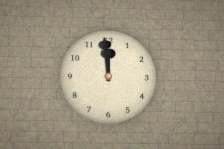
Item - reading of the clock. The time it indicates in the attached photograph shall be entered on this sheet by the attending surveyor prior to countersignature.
11:59
